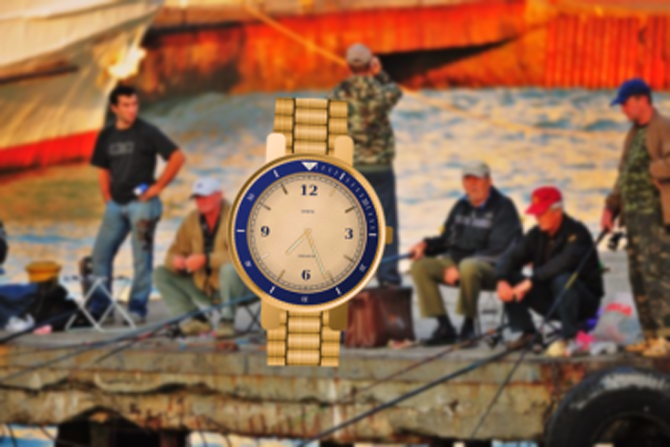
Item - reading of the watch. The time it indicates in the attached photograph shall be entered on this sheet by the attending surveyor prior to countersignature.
7:26
